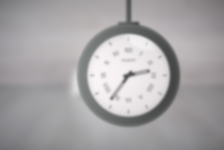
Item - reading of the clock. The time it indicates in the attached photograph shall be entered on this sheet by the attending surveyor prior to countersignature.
2:36
